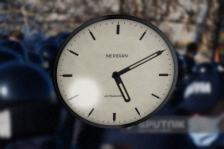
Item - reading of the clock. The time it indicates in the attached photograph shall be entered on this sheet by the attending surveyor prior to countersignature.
5:10
